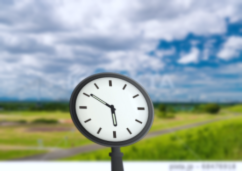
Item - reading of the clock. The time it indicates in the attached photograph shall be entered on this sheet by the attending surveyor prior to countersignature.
5:51
